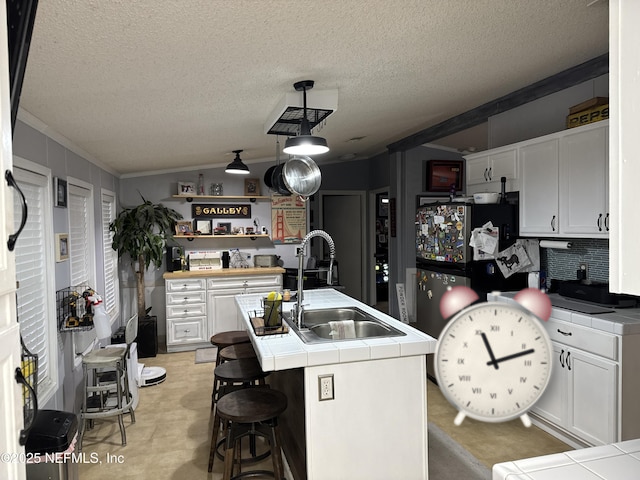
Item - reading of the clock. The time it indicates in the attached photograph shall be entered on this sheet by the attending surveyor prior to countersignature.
11:12
